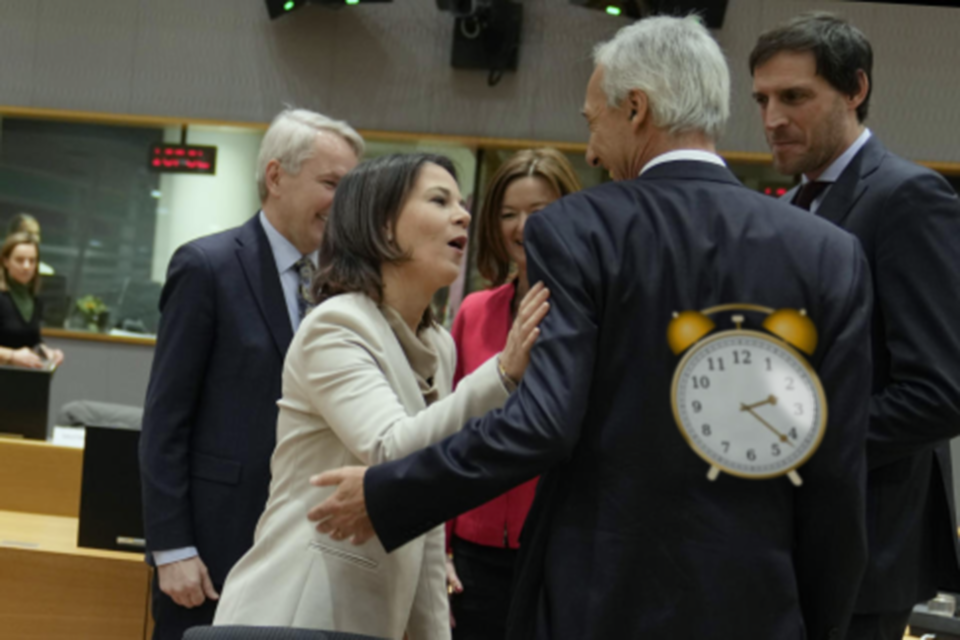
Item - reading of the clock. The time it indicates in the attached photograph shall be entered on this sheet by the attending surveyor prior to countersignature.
2:22
